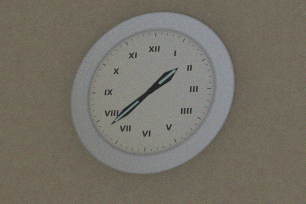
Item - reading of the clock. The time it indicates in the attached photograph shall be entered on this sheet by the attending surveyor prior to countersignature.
1:38
